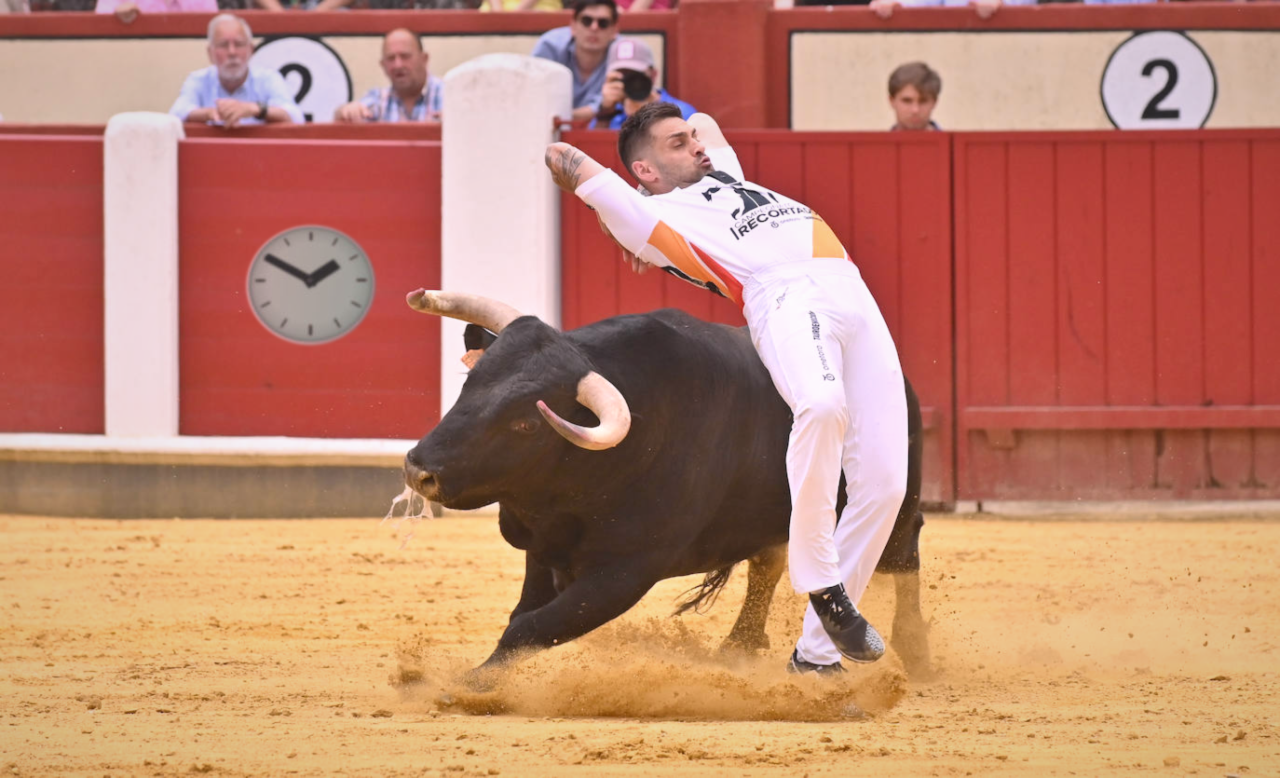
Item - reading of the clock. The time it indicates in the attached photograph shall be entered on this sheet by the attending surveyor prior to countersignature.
1:50
